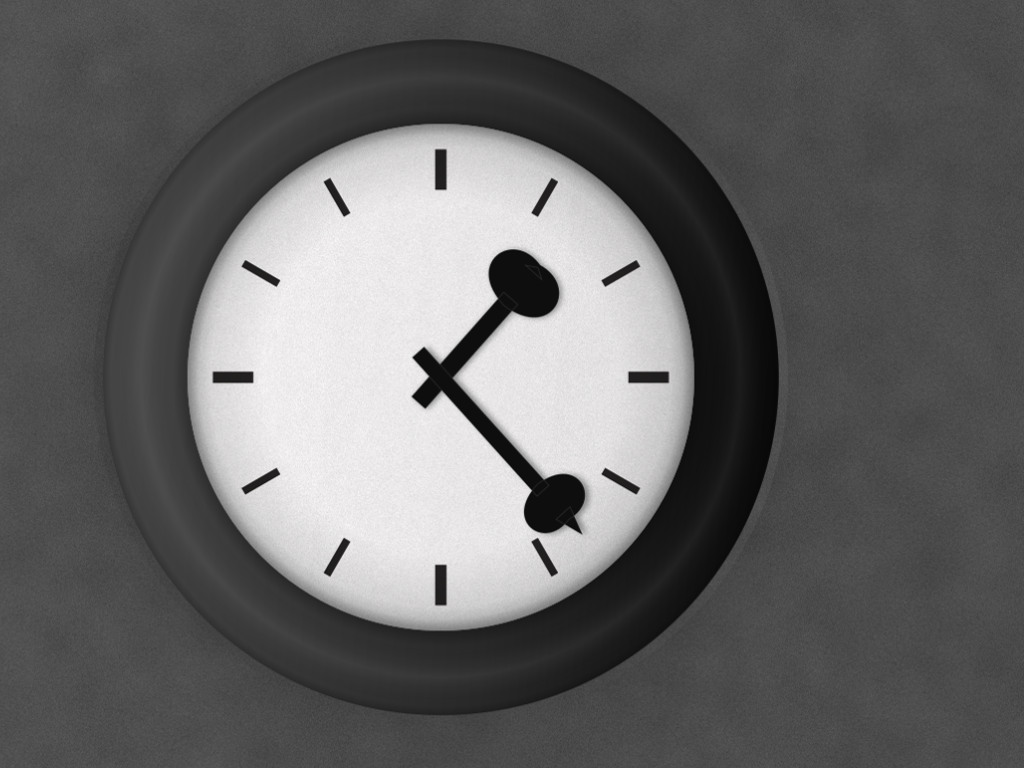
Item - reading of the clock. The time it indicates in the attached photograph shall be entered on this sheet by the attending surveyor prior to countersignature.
1:23
